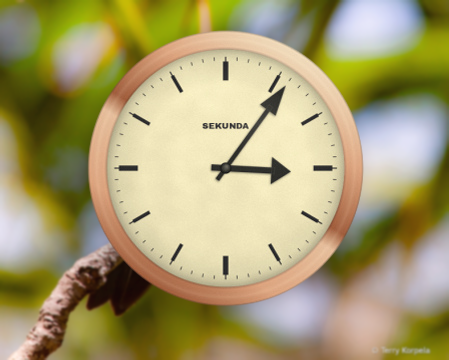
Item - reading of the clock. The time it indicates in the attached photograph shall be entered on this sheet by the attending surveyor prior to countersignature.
3:06
